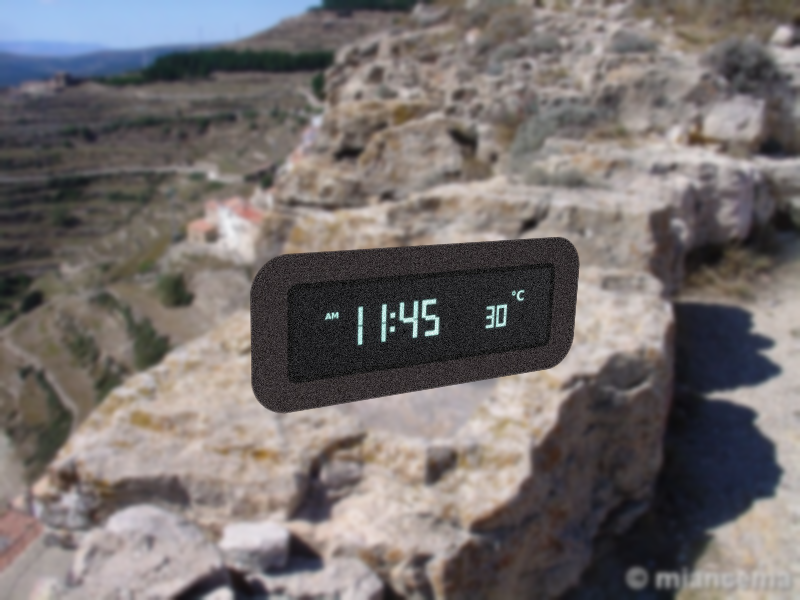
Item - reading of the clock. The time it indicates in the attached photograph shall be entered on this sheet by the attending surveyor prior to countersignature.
11:45
